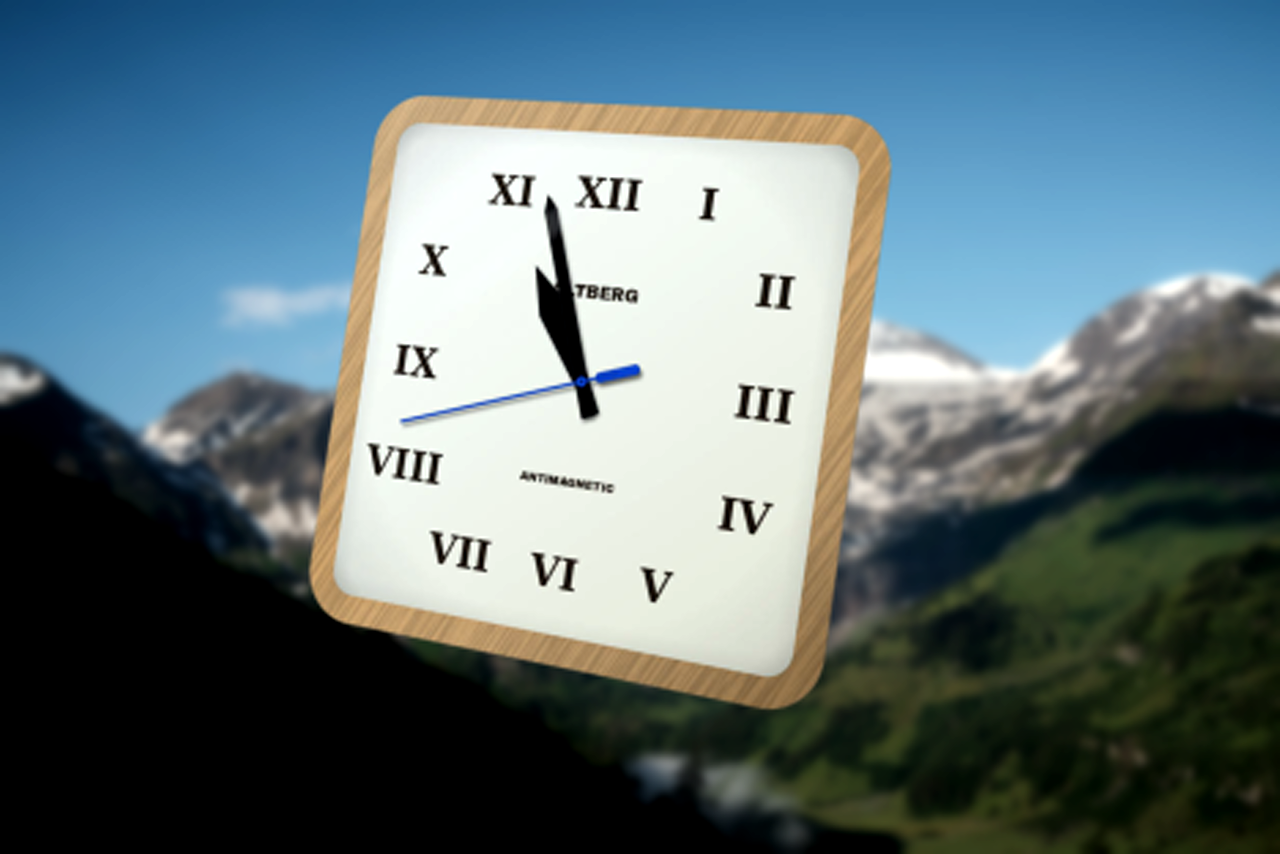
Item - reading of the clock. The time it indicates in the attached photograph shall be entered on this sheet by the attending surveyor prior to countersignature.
10:56:42
